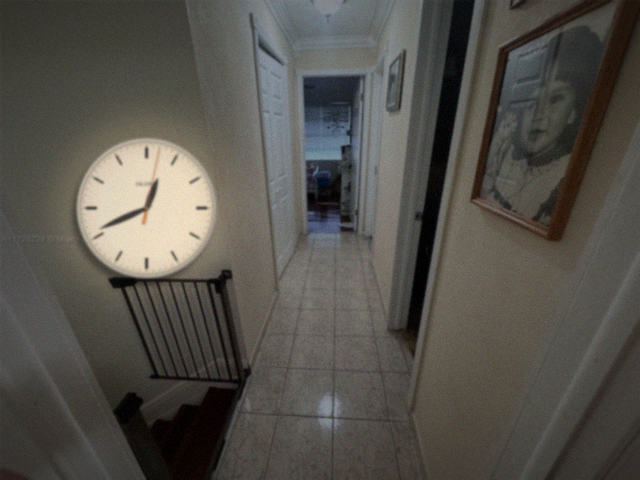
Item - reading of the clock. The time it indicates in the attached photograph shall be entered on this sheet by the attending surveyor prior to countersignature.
12:41:02
